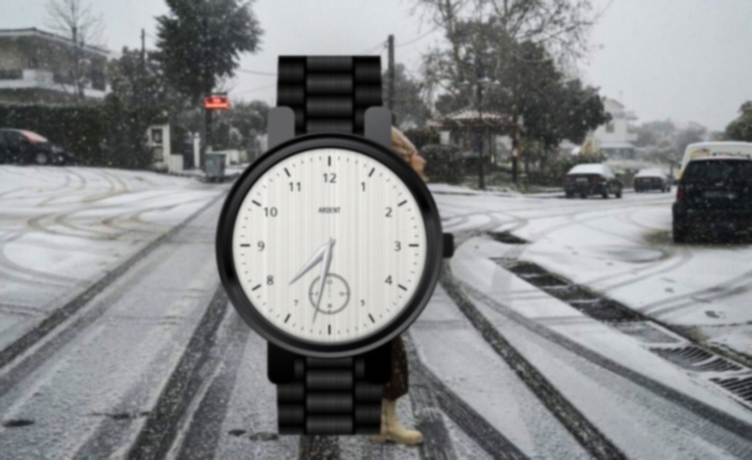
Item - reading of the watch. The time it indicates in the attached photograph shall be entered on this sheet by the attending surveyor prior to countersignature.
7:32
